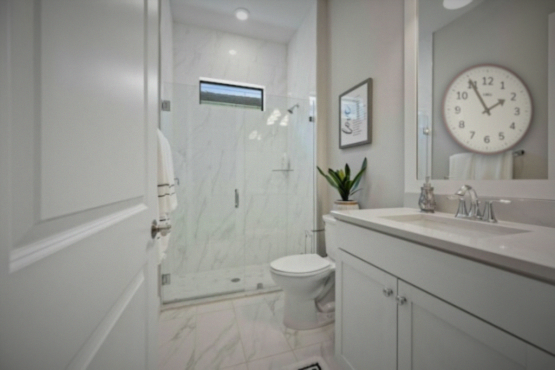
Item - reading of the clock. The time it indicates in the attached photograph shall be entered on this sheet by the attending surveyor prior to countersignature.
1:55
